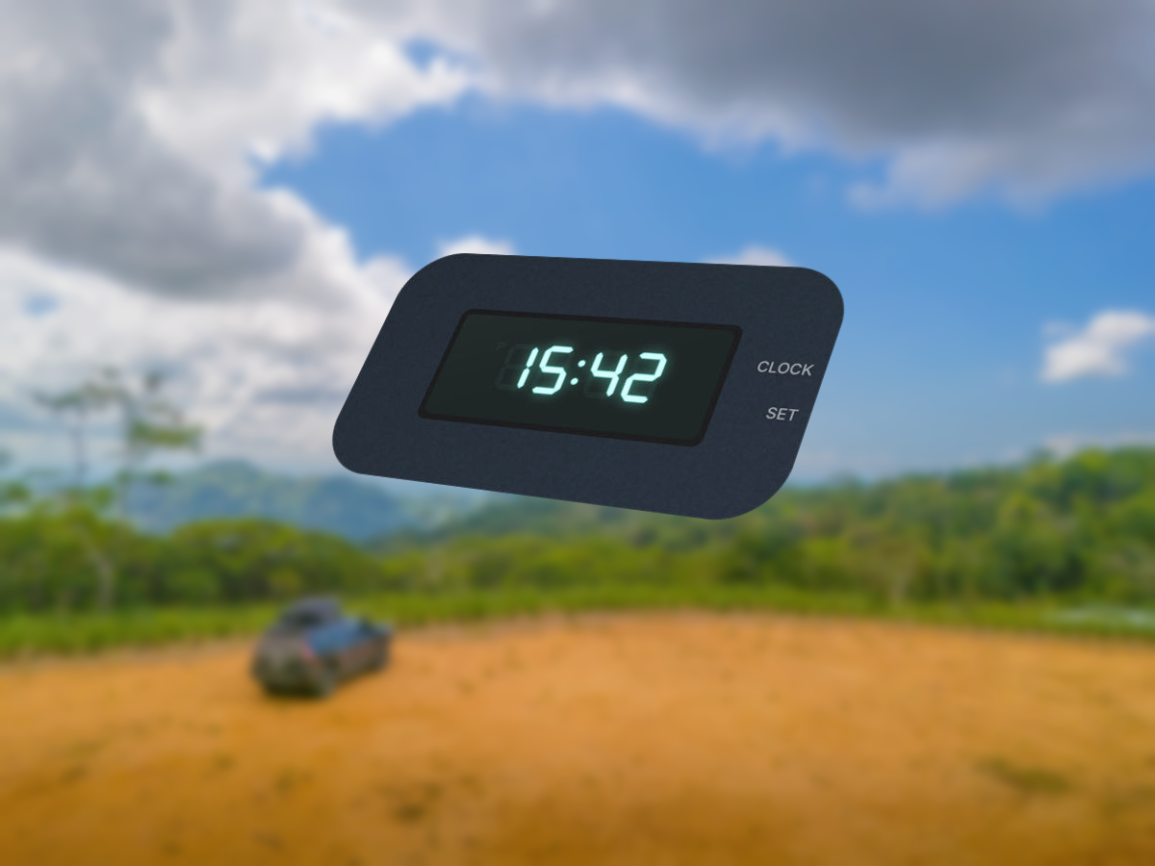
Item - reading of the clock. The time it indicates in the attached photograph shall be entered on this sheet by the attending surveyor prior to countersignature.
15:42
